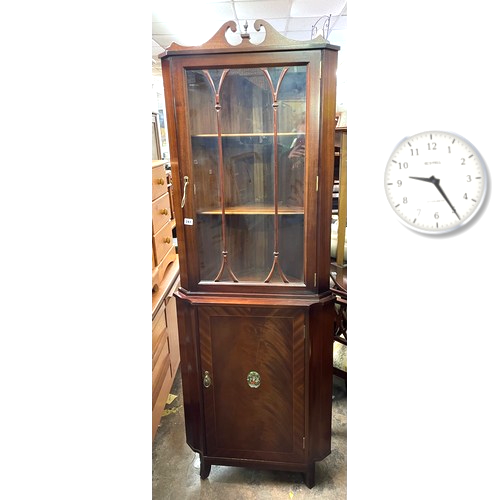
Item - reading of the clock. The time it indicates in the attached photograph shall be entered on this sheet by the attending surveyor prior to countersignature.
9:25
